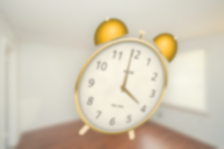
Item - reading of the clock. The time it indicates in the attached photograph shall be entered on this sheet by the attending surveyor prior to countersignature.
3:59
